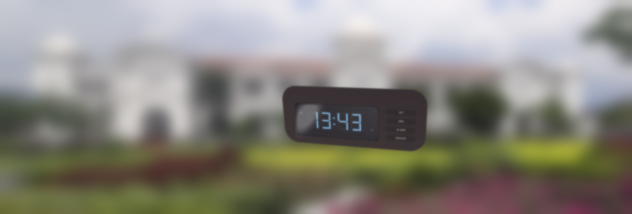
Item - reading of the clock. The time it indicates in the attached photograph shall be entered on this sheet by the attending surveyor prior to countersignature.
13:43
